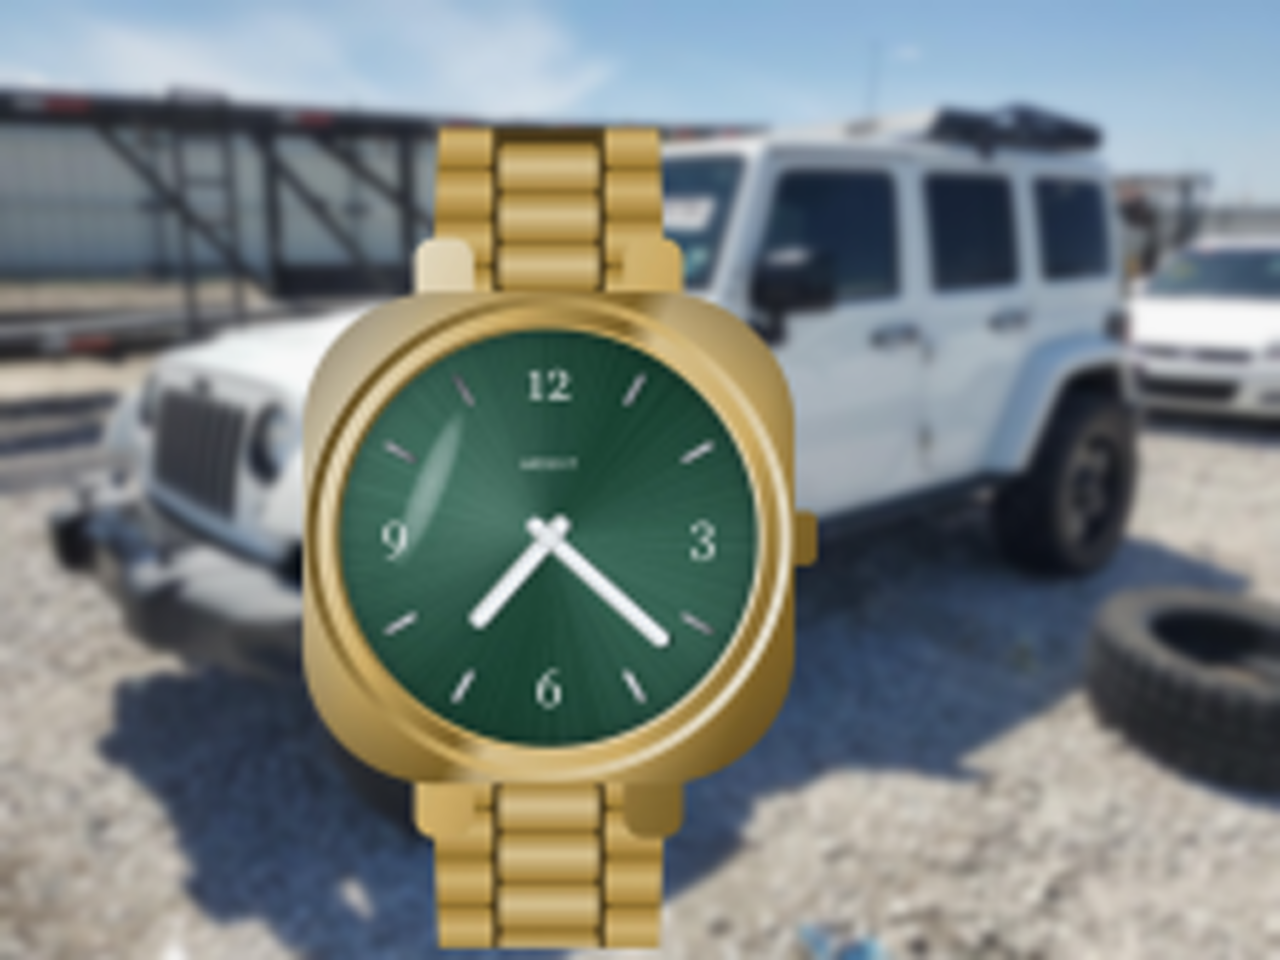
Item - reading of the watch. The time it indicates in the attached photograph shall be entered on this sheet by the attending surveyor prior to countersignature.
7:22
